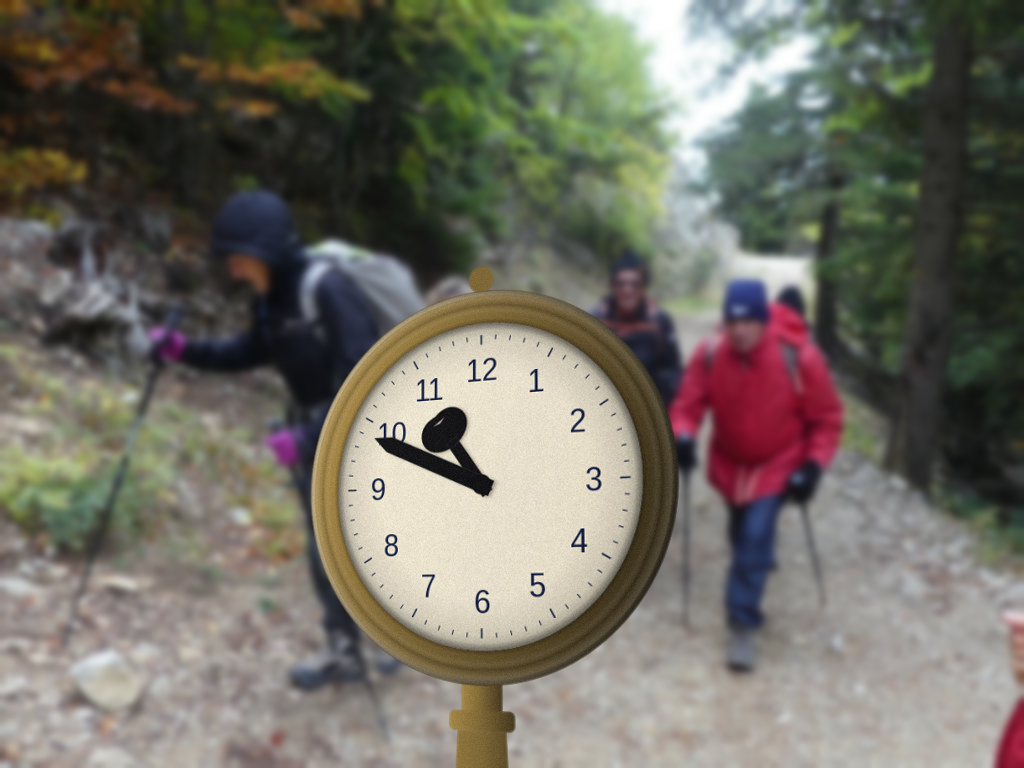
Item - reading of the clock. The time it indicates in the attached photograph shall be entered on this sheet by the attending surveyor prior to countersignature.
10:49
